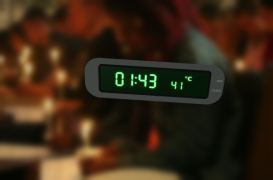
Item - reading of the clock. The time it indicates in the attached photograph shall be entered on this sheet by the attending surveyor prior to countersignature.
1:43
